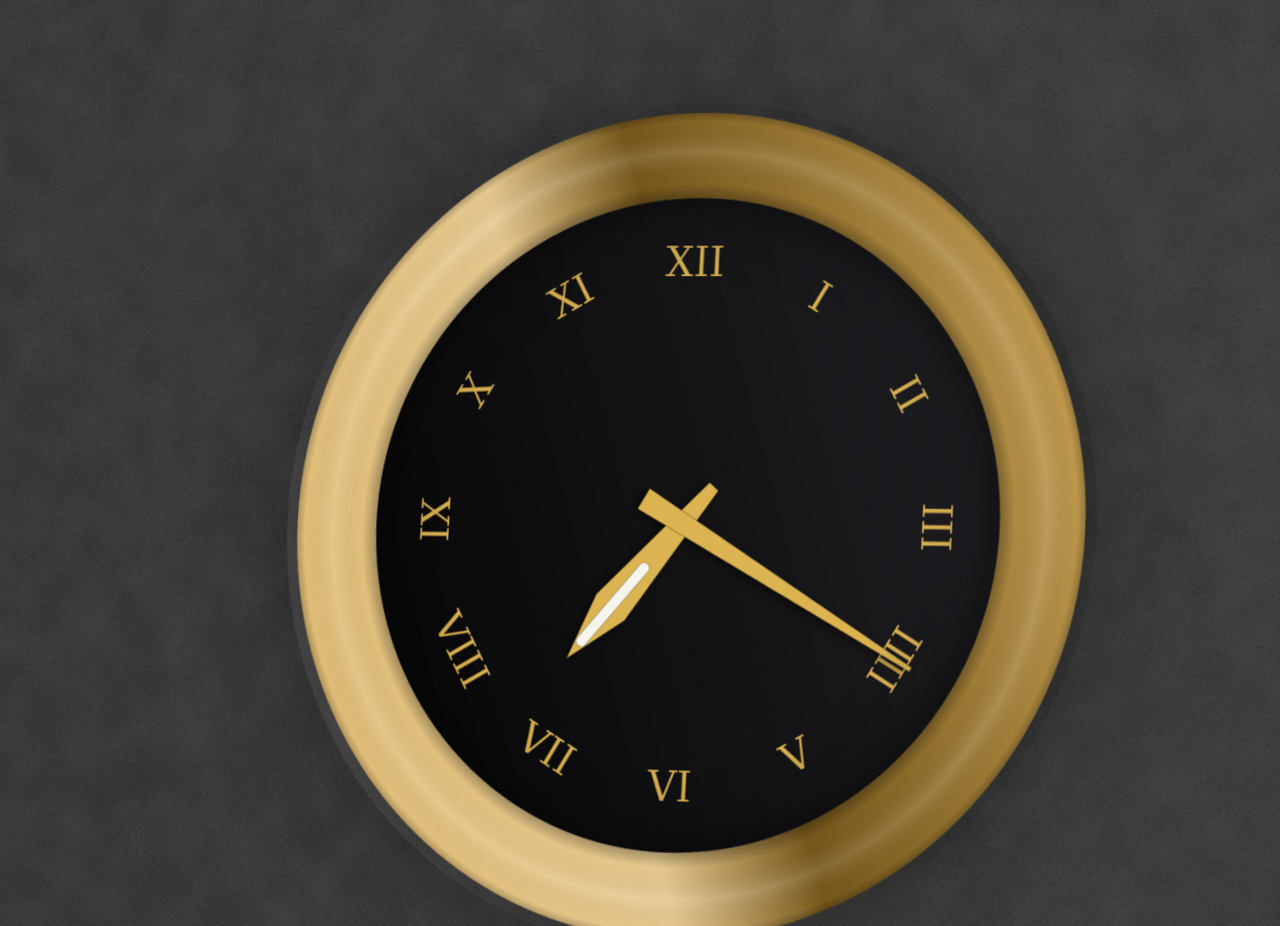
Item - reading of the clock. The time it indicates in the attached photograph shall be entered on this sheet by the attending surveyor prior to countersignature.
7:20
